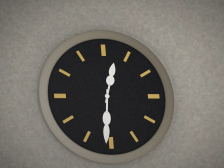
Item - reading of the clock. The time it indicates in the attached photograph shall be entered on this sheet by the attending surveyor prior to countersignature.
12:31
